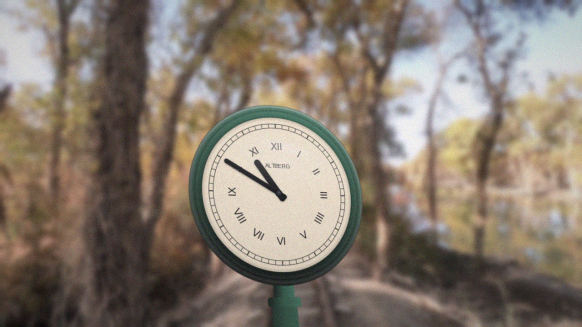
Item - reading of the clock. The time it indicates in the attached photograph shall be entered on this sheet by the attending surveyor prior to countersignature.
10:50
